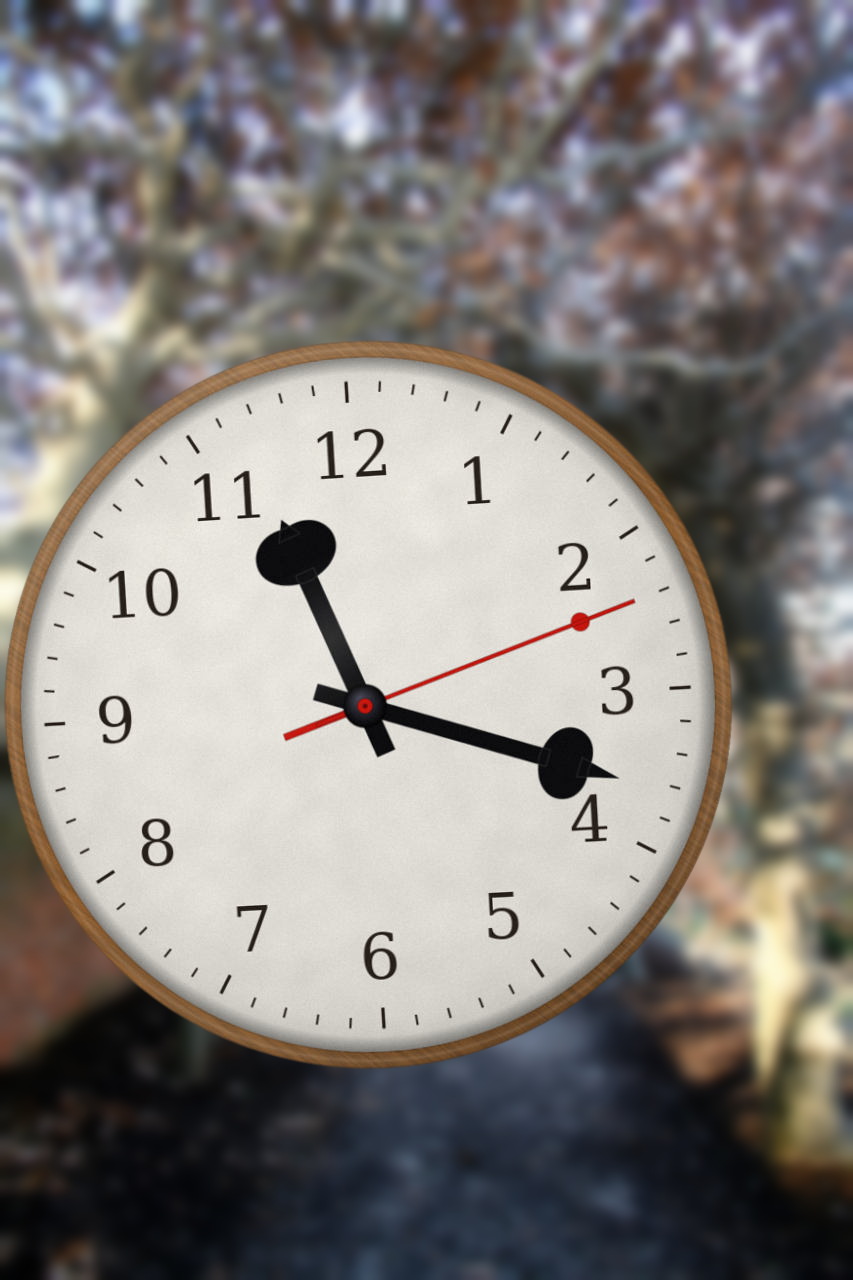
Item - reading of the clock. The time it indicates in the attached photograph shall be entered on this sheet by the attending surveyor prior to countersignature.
11:18:12
